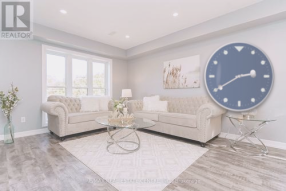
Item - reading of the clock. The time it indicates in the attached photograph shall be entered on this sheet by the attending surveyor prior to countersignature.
2:40
